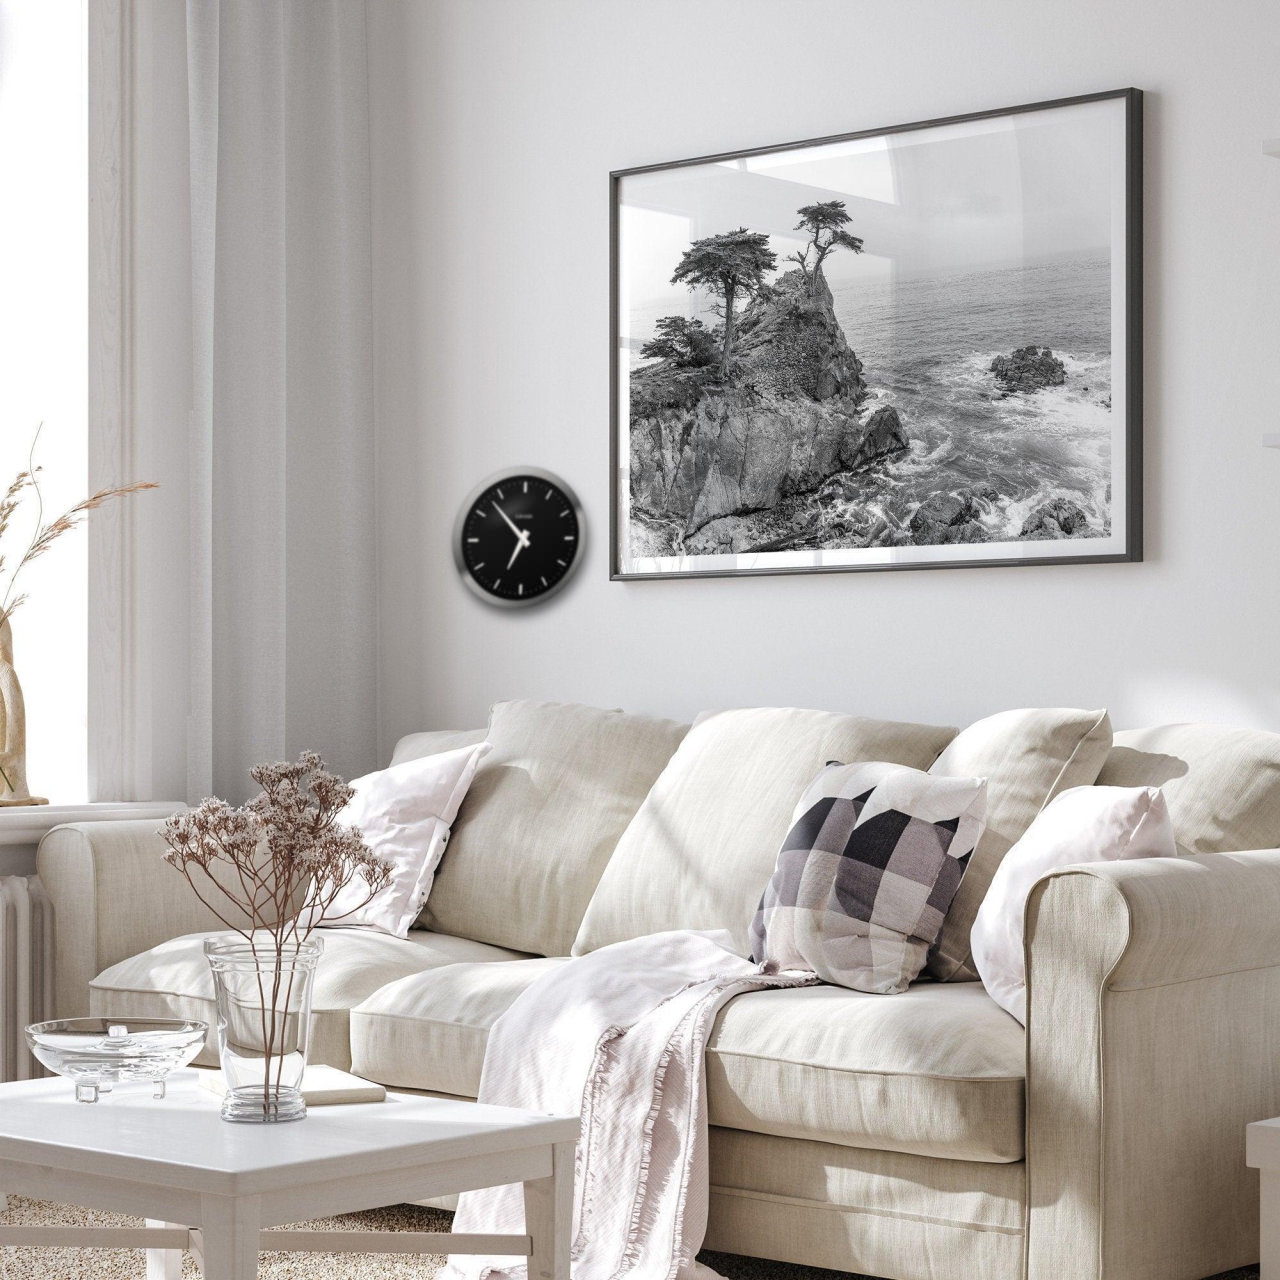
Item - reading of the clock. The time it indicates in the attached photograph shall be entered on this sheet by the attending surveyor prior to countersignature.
6:53
